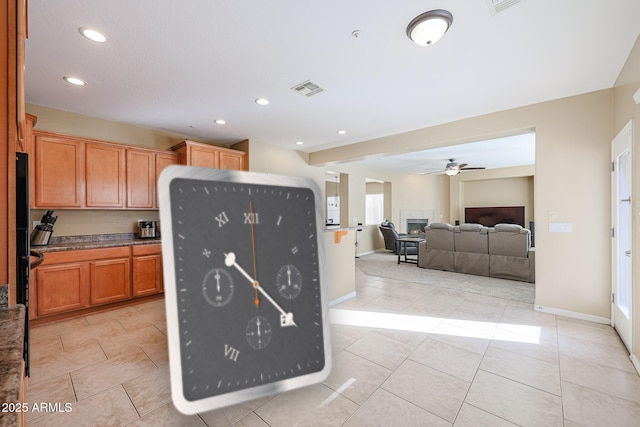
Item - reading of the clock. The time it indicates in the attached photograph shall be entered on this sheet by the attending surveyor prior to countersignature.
10:22
